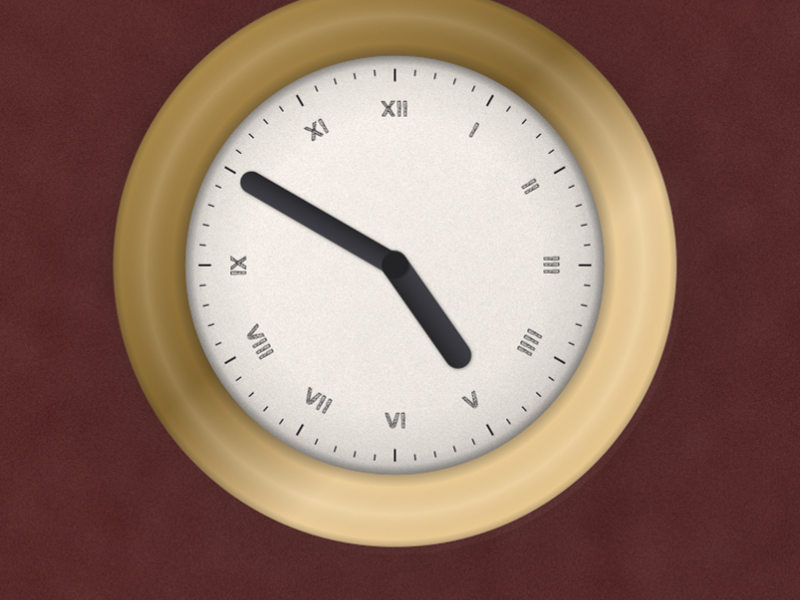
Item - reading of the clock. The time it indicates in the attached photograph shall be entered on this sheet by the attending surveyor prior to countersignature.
4:50
